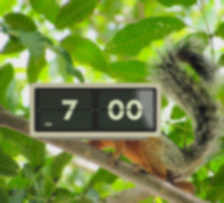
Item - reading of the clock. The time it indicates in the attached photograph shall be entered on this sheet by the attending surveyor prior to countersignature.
7:00
